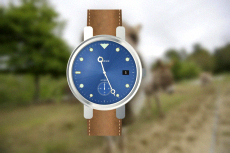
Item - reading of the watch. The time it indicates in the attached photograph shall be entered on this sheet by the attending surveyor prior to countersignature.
11:26
